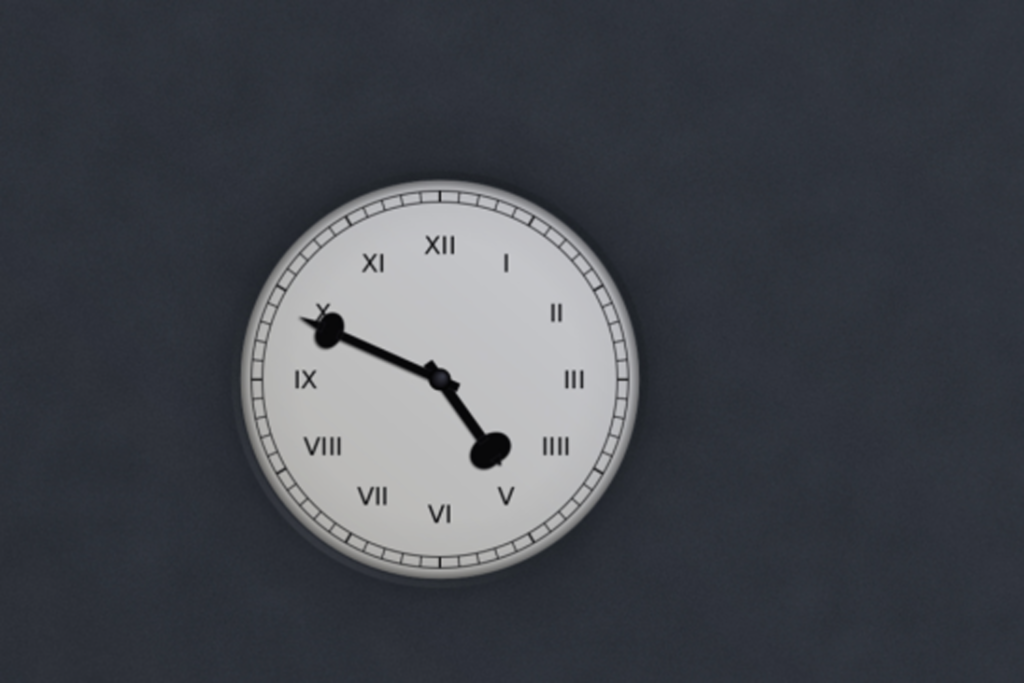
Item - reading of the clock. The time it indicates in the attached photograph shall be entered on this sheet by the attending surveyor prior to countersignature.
4:49
